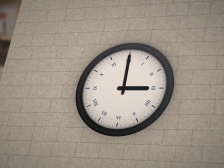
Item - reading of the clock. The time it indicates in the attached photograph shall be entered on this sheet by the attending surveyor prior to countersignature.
3:00
